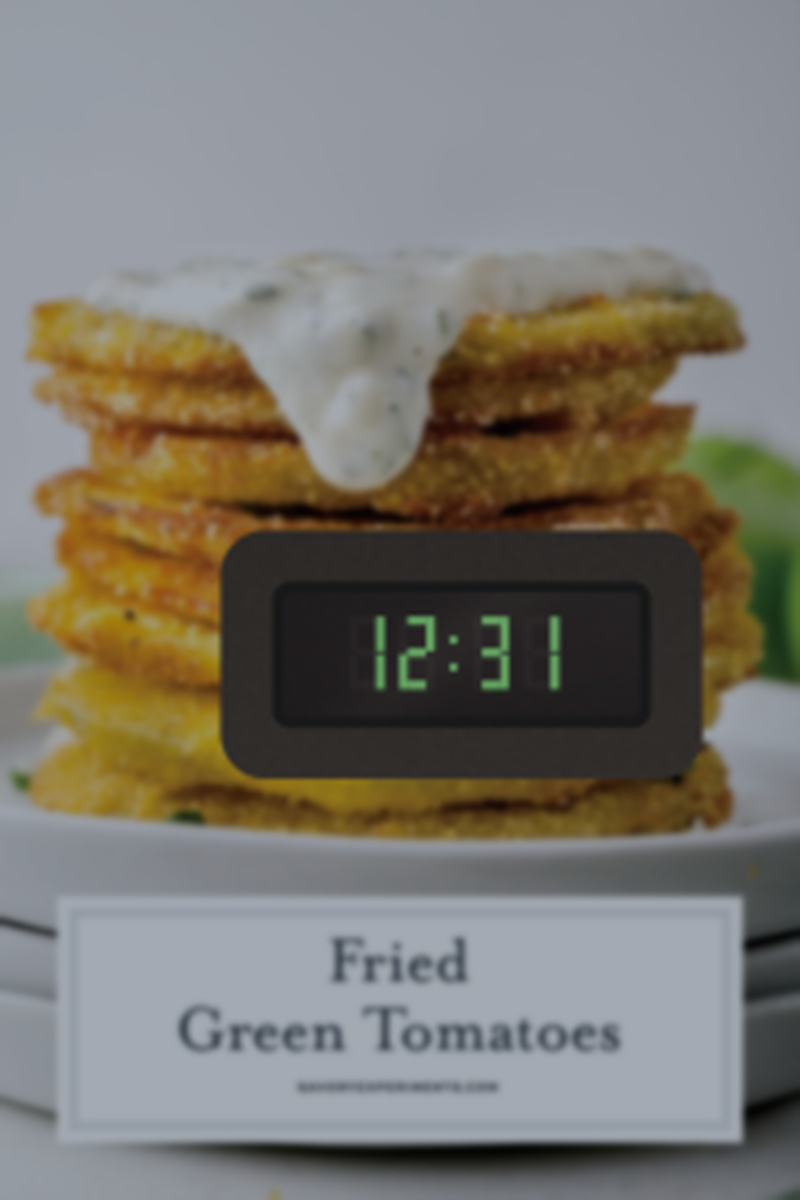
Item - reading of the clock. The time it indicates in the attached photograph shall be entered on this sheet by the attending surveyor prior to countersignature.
12:31
